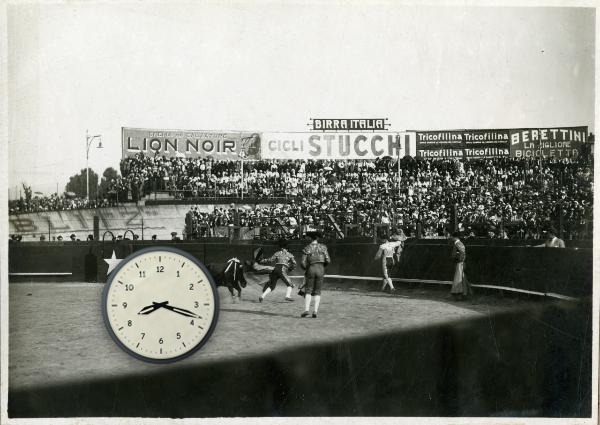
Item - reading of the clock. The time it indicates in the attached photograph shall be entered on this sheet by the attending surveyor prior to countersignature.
8:18
